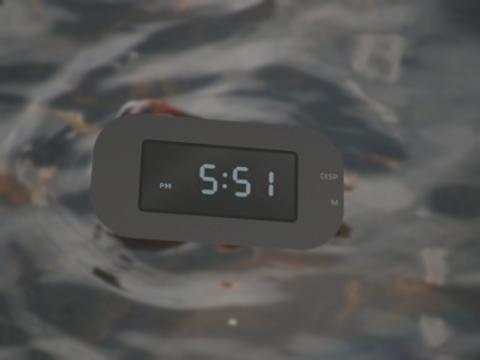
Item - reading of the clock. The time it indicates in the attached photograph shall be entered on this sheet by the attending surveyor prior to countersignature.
5:51
